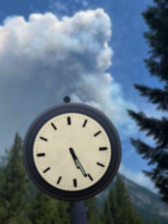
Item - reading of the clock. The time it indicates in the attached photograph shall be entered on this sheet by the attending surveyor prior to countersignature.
5:26
